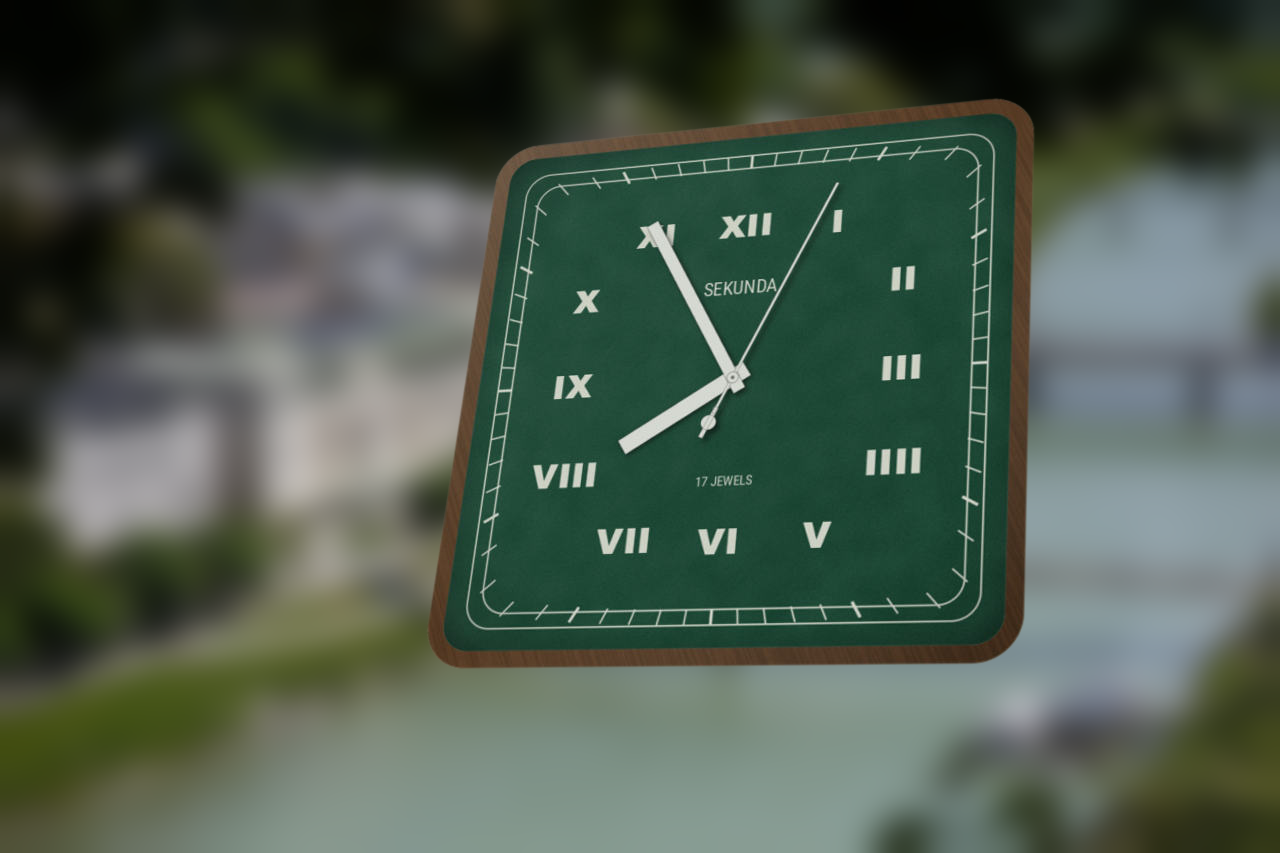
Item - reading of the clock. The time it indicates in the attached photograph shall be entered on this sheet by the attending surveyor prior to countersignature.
7:55:04
